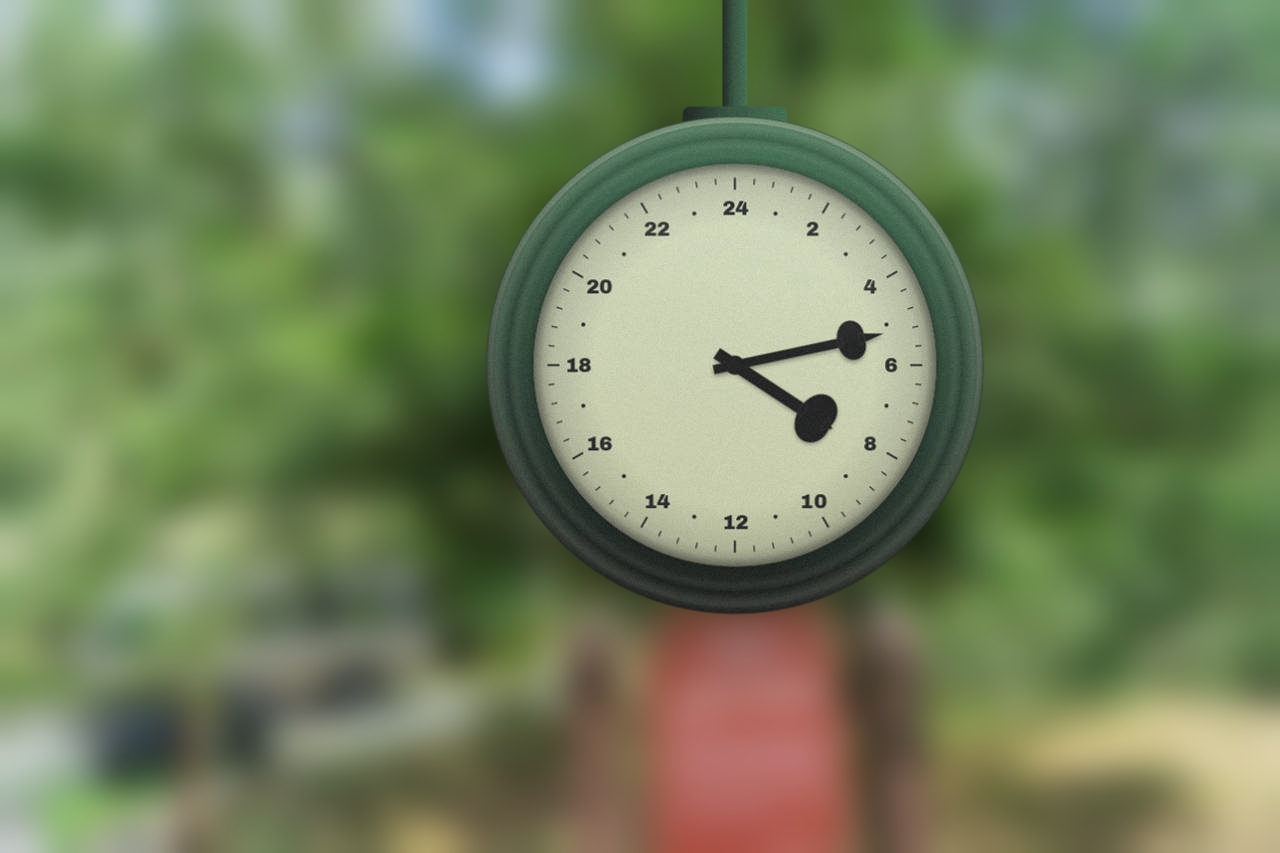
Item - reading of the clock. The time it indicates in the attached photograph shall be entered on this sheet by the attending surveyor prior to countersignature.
8:13
